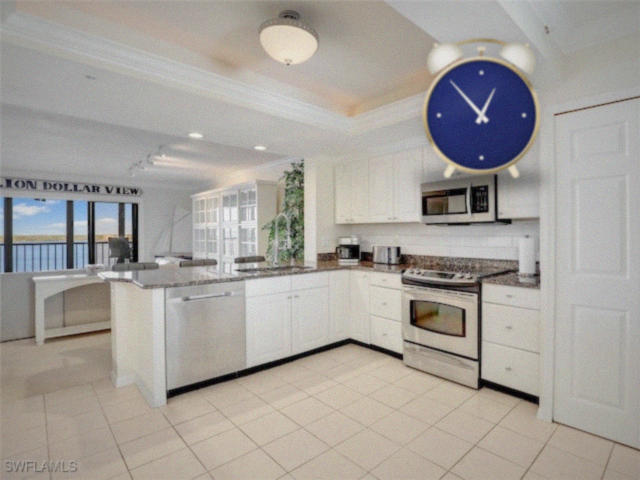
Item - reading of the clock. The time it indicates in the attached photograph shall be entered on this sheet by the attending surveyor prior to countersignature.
12:53
